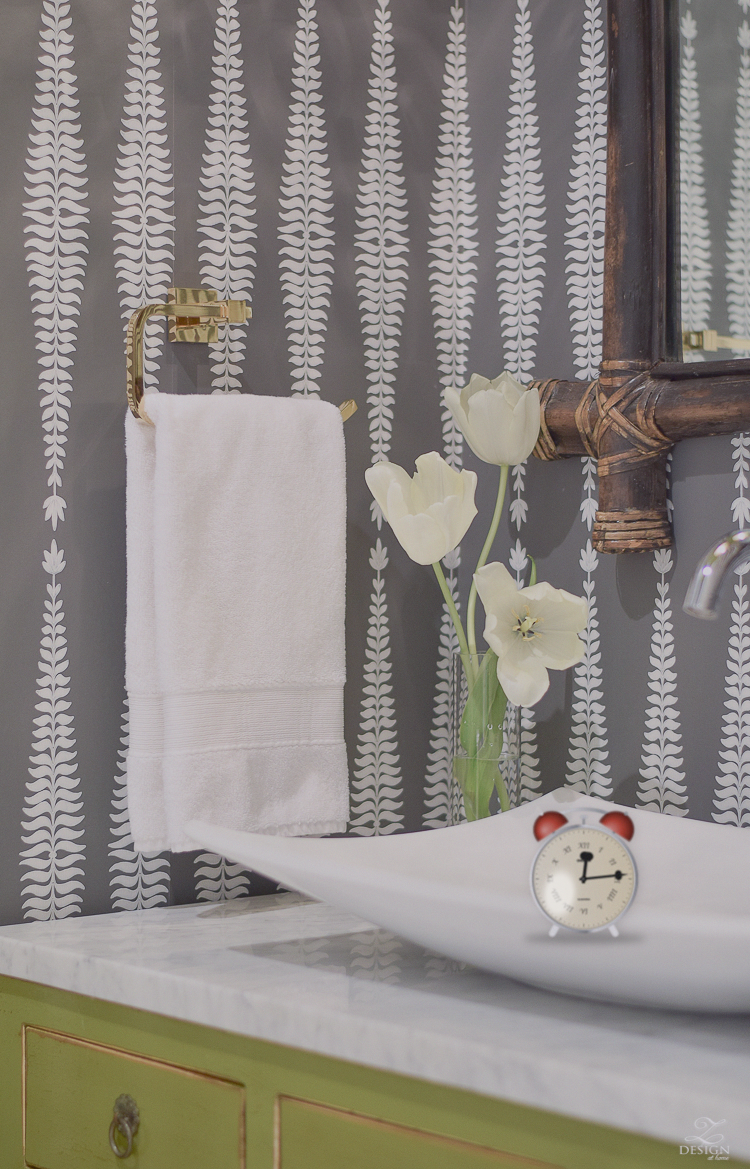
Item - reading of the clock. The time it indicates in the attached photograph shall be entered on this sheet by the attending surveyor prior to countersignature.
12:14
